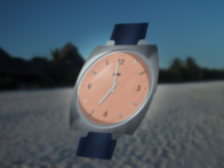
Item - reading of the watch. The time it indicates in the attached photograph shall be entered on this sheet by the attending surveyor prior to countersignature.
6:59
